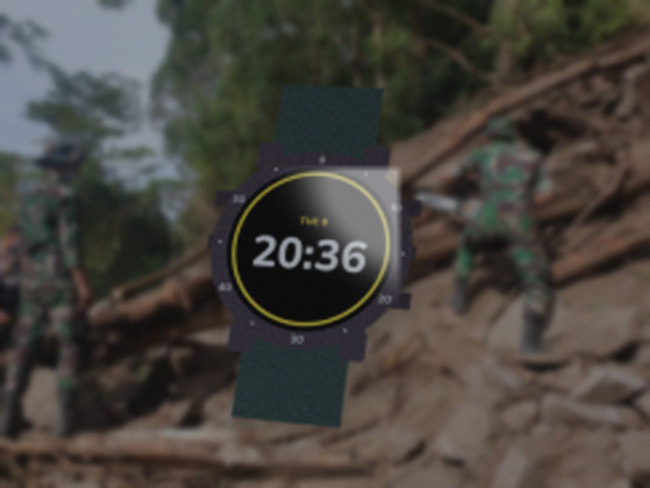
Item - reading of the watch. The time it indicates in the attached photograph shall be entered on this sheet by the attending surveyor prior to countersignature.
20:36
